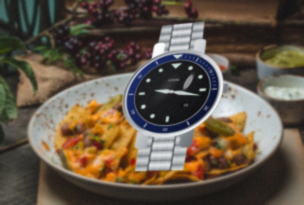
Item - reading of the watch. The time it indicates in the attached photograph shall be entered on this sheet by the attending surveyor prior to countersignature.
9:17
